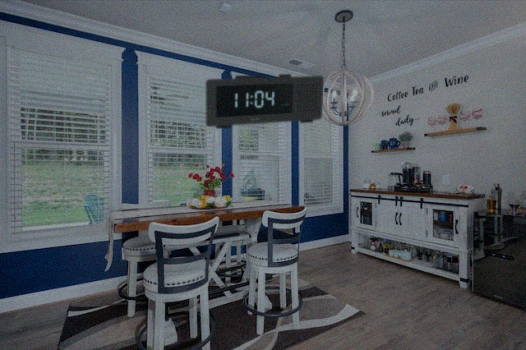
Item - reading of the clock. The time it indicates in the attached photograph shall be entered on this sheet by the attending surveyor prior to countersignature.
11:04
